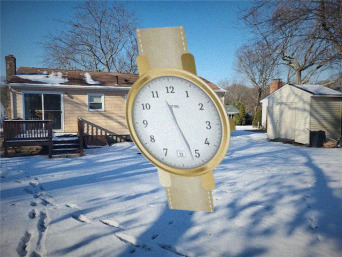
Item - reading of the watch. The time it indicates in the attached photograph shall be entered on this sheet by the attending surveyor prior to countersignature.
11:27
